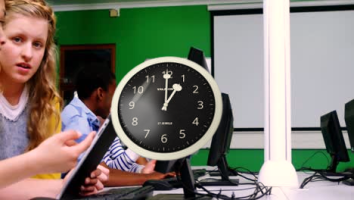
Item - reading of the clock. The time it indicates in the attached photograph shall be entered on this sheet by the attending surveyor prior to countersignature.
1:00
